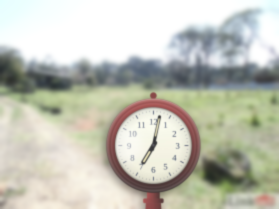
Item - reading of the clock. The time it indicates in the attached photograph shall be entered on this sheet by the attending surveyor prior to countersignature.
7:02
